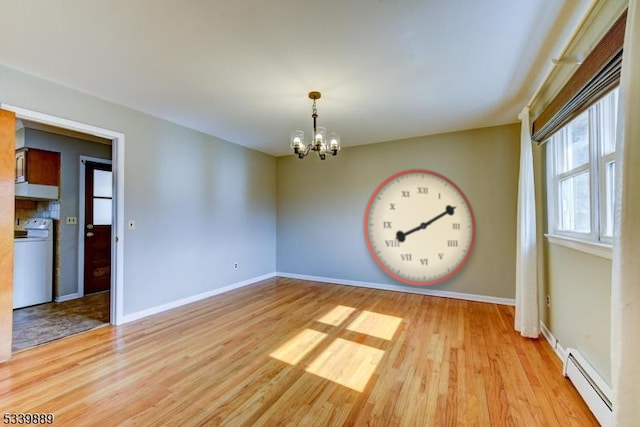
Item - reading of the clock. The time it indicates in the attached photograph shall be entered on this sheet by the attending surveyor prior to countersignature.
8:10
